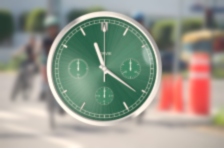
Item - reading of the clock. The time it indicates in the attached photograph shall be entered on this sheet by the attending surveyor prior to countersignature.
11:21
